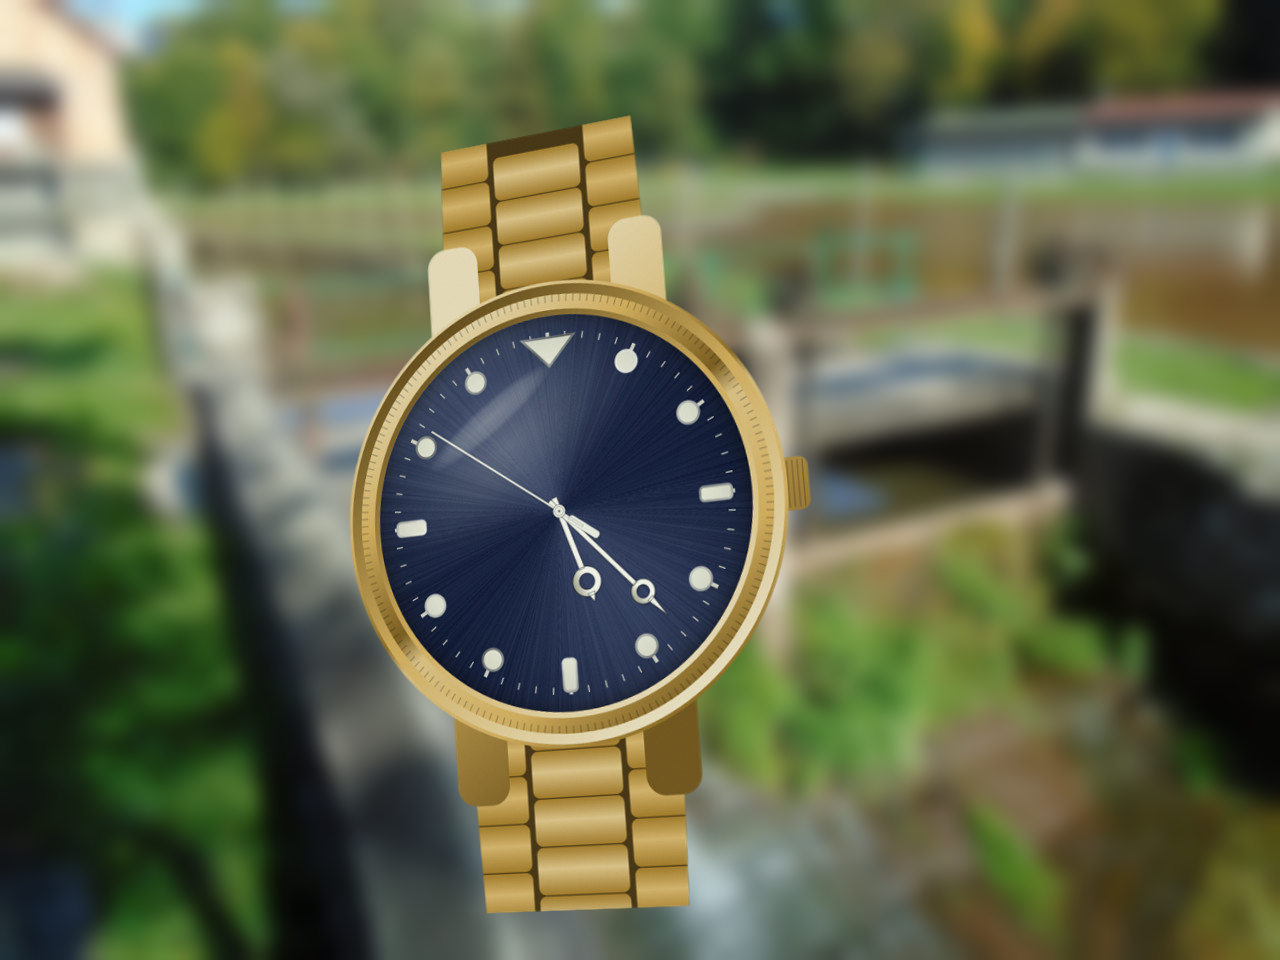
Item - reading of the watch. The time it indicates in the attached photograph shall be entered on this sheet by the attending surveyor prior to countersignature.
5:22:51
